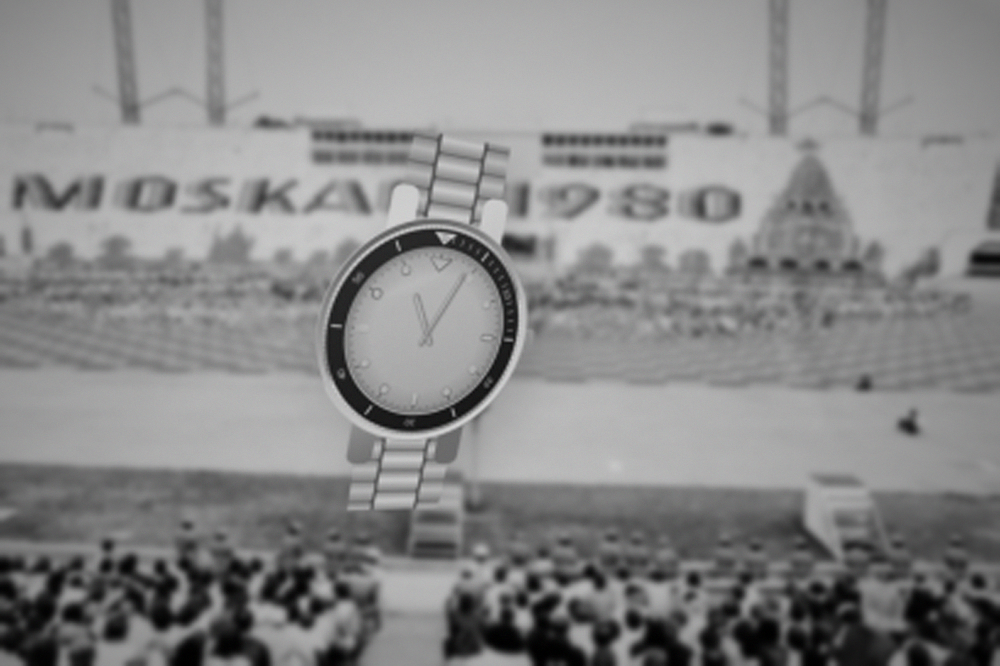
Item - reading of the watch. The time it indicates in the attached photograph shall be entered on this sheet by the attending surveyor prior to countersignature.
11:04
